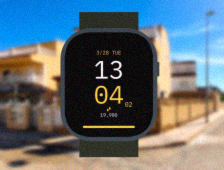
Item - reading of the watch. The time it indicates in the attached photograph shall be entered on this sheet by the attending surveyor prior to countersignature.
13:04
